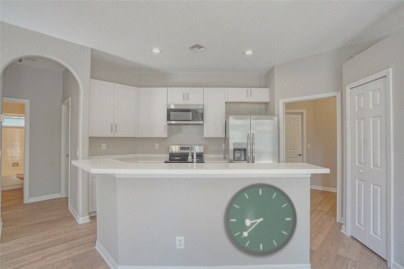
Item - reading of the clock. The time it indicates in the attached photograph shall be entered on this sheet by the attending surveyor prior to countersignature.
8:38
